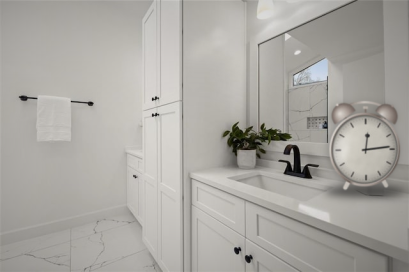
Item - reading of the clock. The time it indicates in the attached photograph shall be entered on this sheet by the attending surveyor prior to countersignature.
12:14
